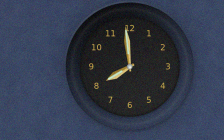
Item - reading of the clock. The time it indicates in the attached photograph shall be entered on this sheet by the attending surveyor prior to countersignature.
7:59
